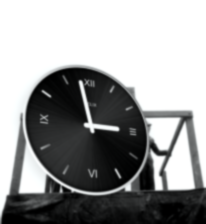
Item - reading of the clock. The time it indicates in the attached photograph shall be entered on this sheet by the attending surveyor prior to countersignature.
2:58
